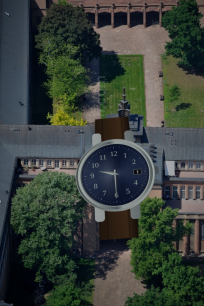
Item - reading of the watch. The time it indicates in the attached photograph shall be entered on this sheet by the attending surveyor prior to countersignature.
9:30
